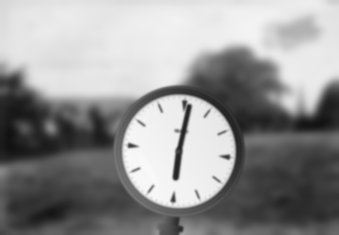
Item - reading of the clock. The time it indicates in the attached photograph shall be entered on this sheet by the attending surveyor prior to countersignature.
6:01
